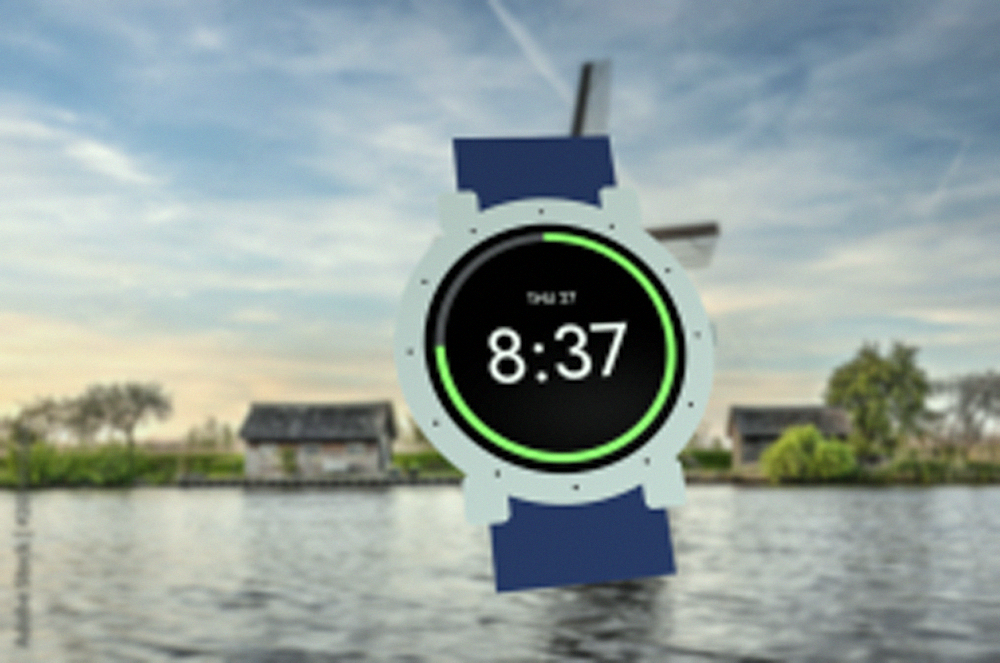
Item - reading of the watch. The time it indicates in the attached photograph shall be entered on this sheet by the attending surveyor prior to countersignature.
8:37
